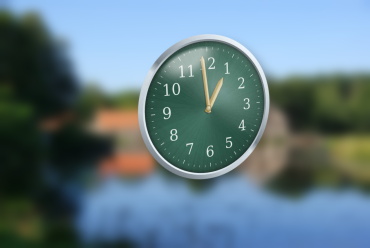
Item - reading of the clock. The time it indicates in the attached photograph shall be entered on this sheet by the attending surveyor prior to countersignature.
12:59
